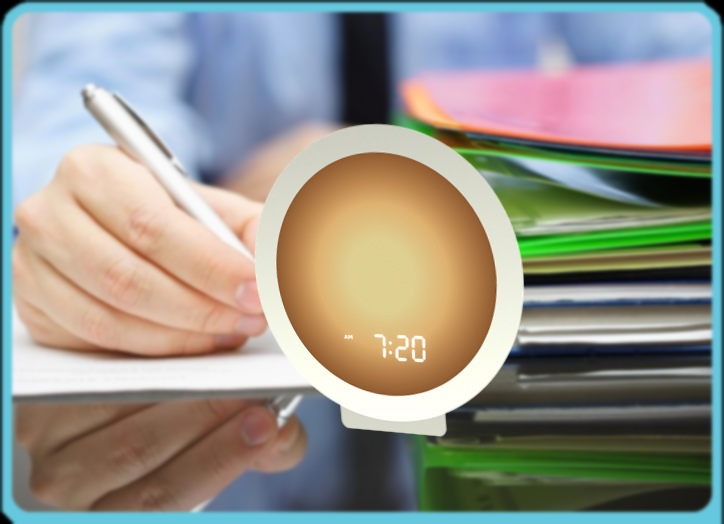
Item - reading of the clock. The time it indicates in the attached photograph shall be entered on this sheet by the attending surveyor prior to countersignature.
7:20
